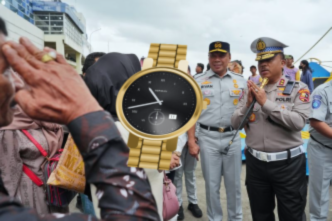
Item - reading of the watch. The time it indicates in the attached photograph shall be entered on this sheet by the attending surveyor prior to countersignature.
10:42
